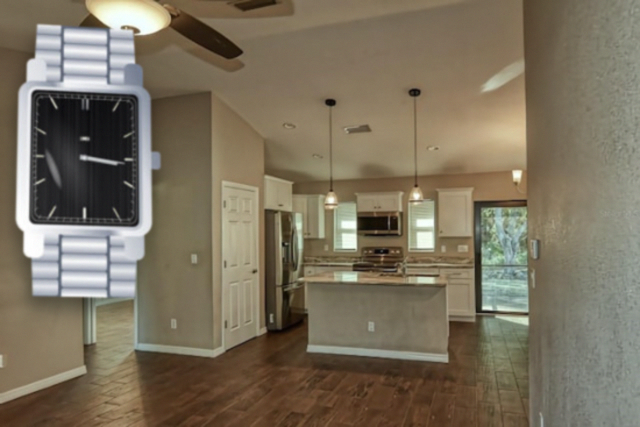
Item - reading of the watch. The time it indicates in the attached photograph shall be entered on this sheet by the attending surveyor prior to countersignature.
3:16
